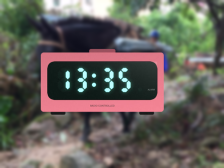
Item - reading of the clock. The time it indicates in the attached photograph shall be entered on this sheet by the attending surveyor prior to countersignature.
13:35
